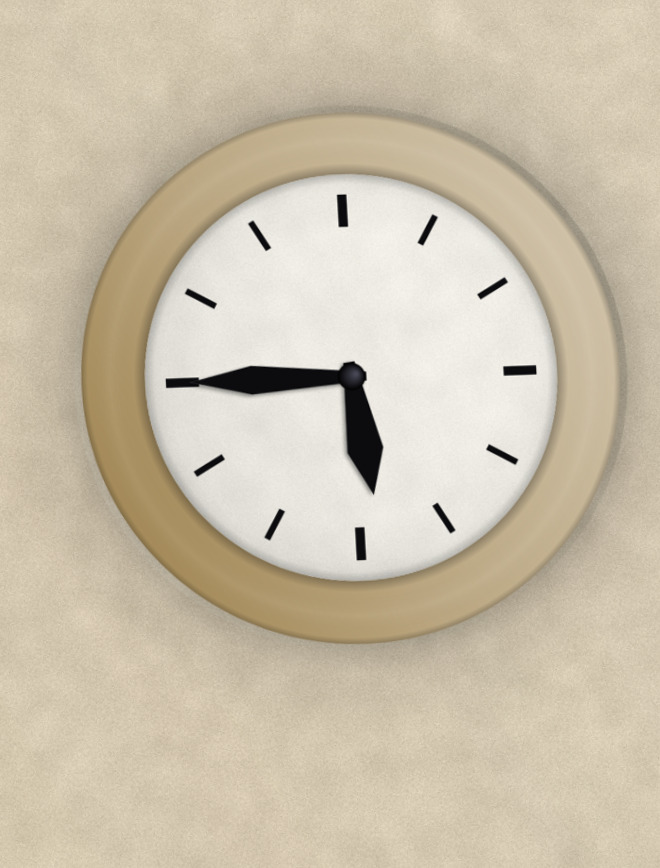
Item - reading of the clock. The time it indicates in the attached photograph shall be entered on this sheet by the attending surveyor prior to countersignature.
5:45
